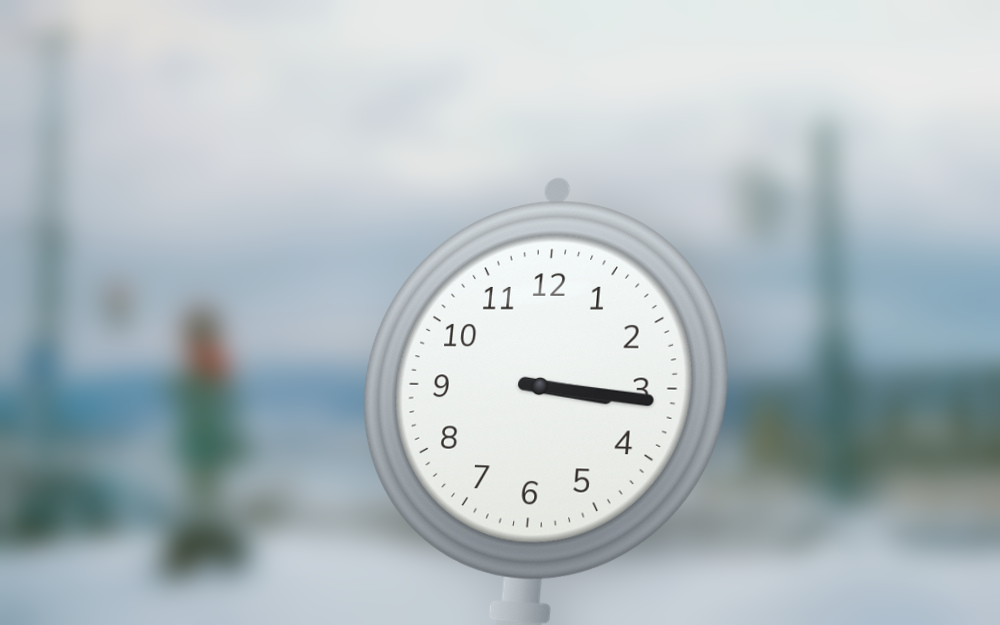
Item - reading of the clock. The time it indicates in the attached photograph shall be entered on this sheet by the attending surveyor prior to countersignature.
3:16
